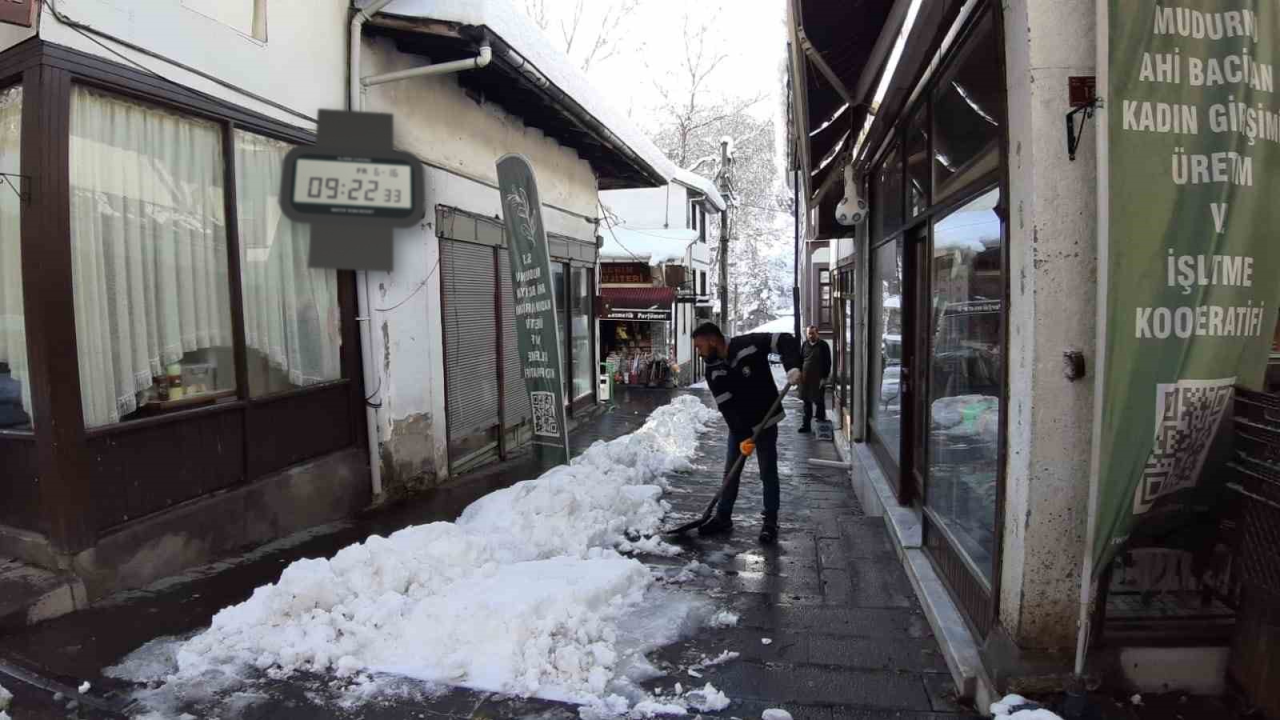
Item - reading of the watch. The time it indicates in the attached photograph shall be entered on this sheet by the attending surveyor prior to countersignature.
9:22:33
